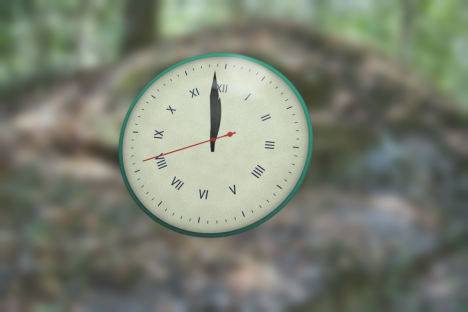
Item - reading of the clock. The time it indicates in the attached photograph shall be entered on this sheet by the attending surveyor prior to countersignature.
11:58:41
